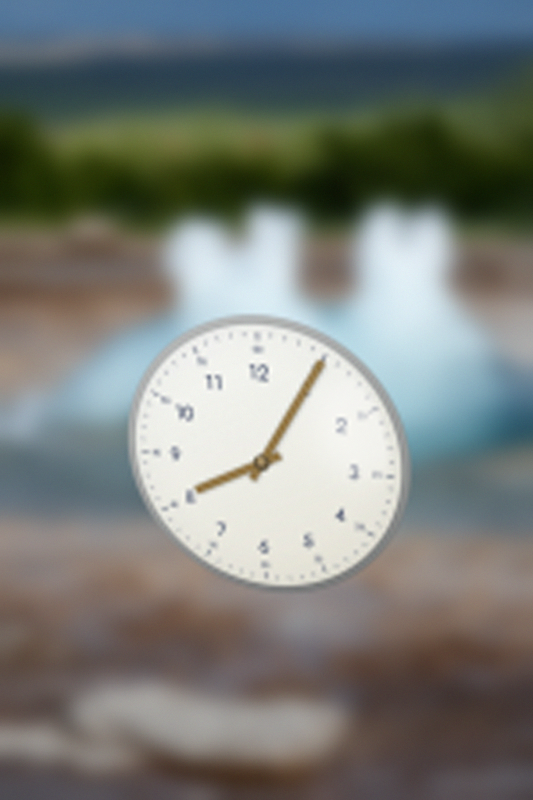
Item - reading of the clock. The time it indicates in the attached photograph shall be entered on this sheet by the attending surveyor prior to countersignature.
8:05
